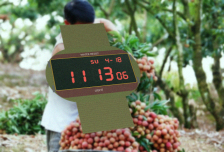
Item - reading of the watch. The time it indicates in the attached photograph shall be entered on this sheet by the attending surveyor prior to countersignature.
11:13:06
